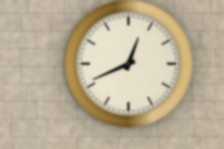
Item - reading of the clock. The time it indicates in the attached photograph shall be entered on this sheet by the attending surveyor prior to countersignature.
12:41
